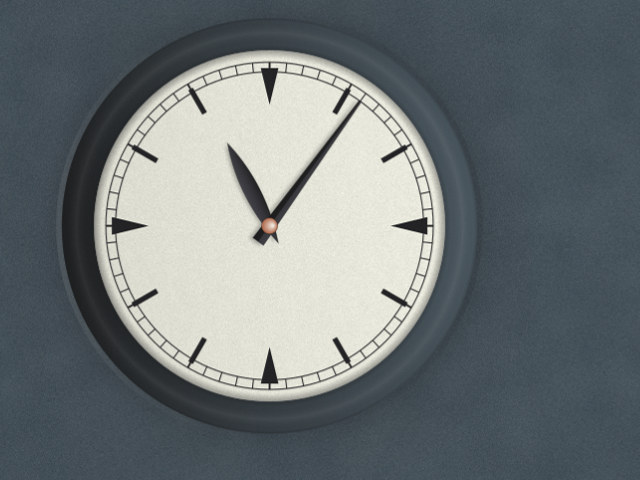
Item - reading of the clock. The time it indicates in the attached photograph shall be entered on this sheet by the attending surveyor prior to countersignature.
11:06
